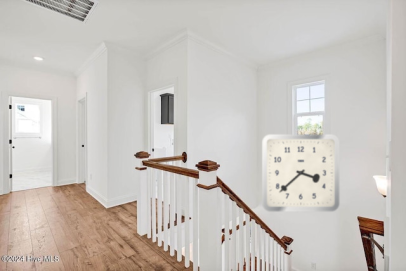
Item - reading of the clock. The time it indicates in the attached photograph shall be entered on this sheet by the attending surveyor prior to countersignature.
3:38
